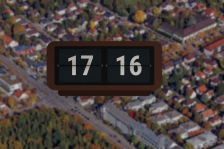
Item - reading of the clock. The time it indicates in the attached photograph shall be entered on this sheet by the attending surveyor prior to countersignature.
17:16
